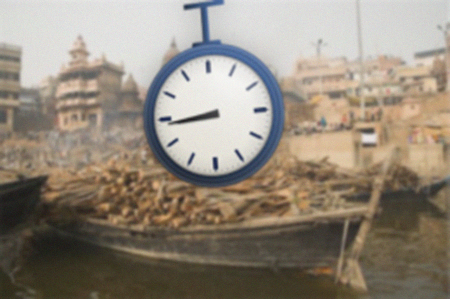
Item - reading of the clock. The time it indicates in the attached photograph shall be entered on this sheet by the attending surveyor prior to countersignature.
8:44
